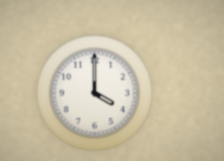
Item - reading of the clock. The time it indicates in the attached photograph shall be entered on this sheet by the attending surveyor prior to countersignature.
4:00
